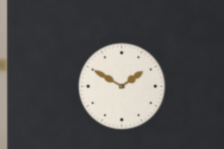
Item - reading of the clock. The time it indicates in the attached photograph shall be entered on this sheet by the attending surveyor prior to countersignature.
1:50
